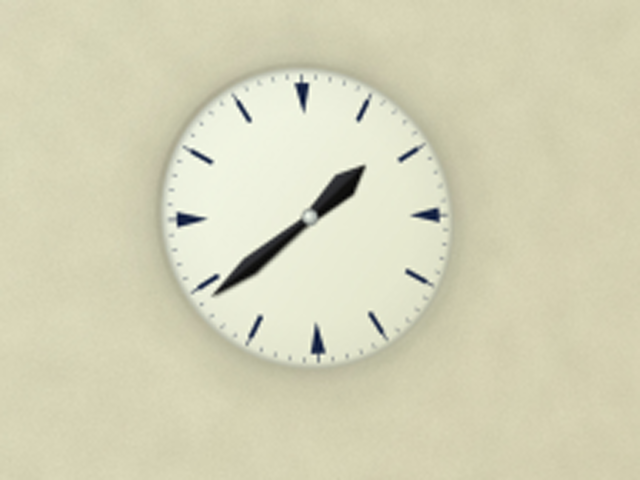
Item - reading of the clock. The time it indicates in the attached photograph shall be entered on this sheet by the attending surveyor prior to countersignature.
1:39
